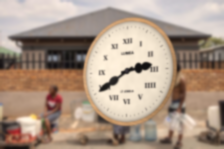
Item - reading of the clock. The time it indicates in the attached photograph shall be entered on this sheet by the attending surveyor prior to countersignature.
2:40
